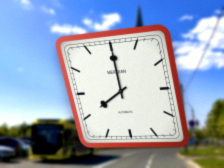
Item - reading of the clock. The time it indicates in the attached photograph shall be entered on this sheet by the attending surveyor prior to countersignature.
8:00
